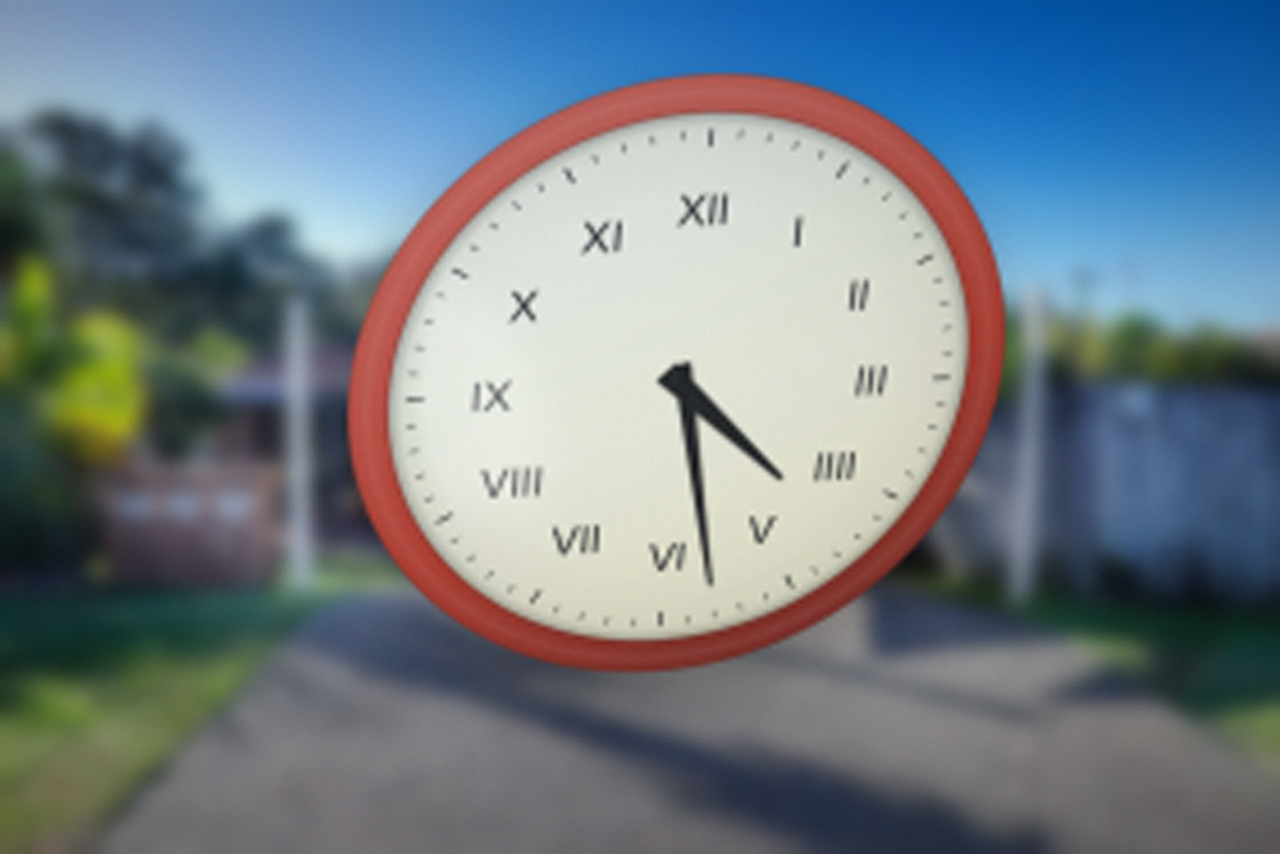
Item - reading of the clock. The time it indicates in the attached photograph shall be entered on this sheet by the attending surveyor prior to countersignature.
4:28
